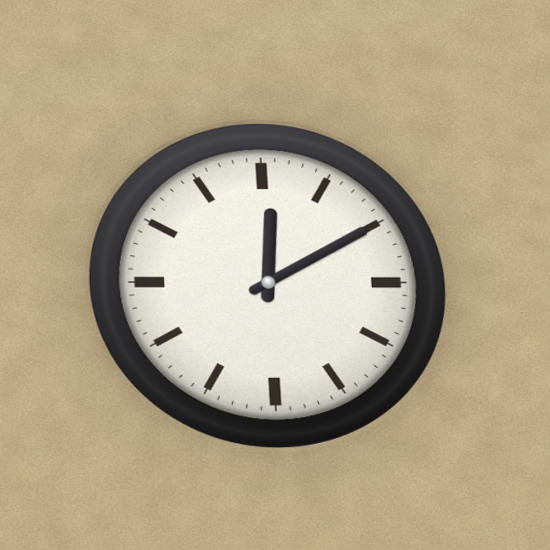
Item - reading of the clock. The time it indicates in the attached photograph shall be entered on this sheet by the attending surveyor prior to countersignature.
12:10
